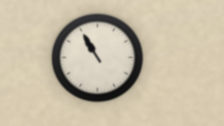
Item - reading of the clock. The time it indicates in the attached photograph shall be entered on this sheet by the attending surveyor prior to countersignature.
10:55
